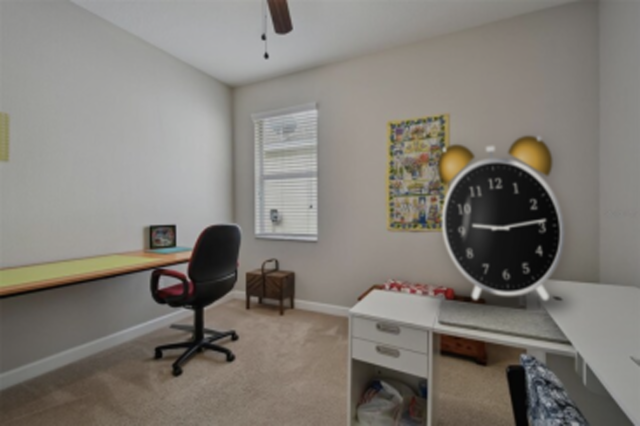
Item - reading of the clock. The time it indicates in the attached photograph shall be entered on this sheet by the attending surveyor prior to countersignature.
9:14
